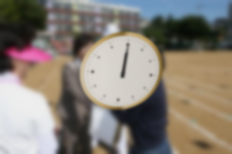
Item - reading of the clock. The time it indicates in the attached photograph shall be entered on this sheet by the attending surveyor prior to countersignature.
12:00
